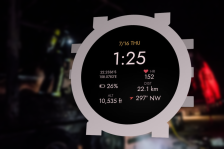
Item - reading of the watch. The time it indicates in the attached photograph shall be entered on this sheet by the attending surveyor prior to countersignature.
1:25
